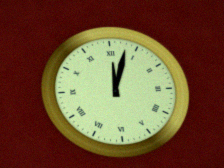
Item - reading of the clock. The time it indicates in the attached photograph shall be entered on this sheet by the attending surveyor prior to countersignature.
12:03
